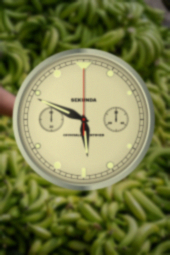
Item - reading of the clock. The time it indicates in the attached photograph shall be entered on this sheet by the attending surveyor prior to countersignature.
5:49
